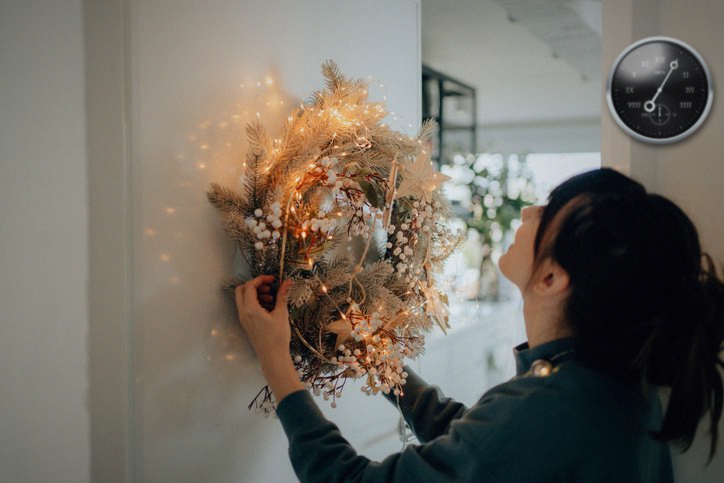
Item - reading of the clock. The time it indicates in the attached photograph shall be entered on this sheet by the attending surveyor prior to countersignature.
7:05
